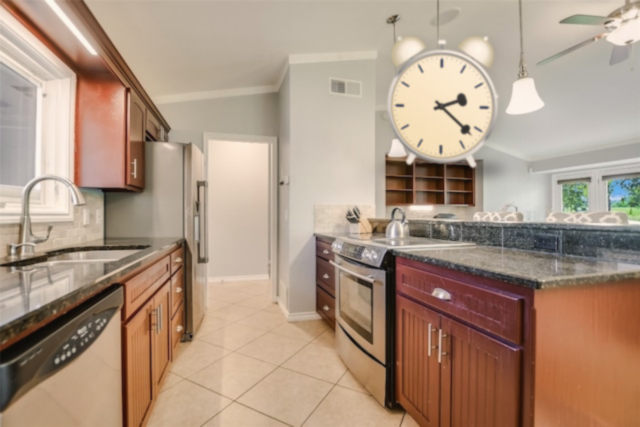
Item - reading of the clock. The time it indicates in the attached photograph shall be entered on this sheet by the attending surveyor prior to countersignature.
2:22
